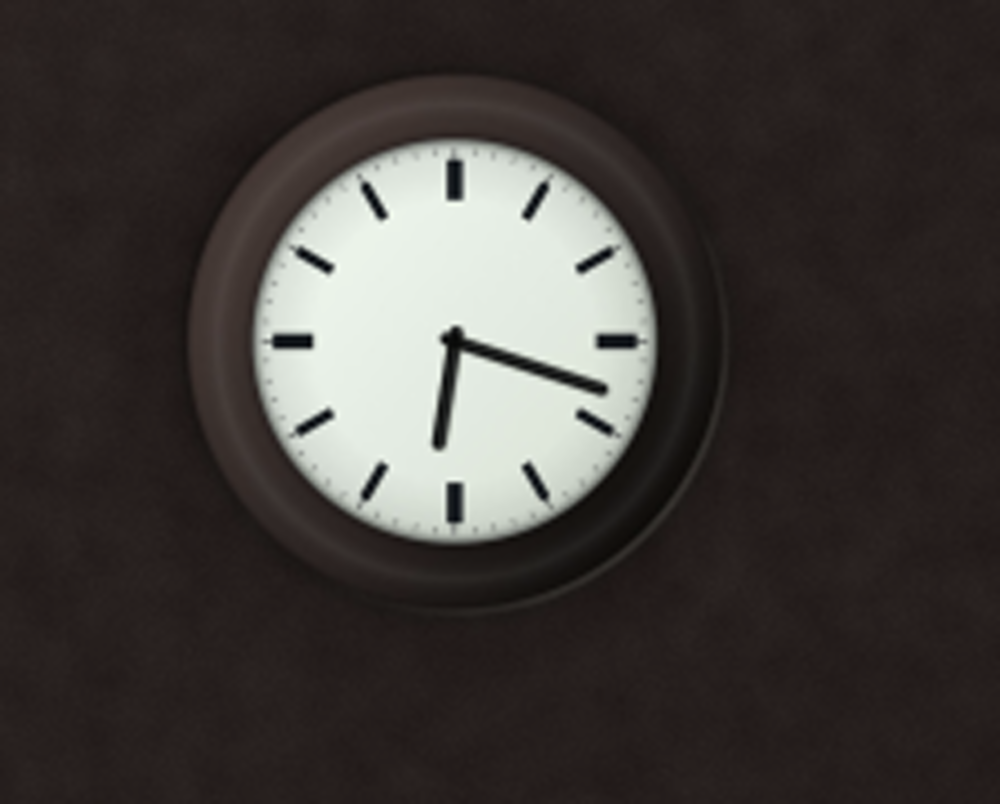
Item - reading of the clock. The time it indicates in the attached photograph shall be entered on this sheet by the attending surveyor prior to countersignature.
6:18
